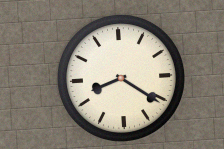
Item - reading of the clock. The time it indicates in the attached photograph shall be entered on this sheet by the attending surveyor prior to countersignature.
8:21
